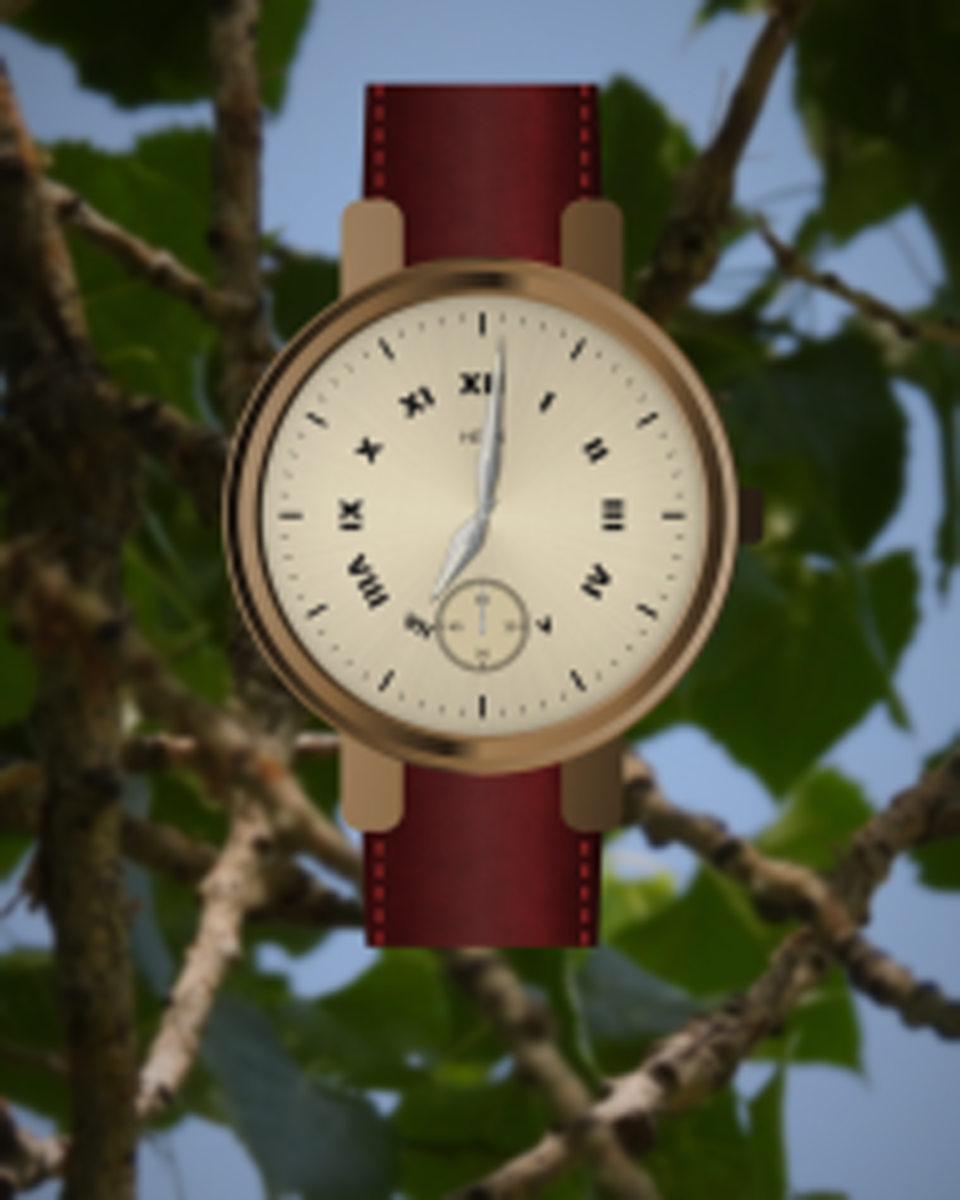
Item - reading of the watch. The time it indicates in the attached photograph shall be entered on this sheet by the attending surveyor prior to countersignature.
7:01
